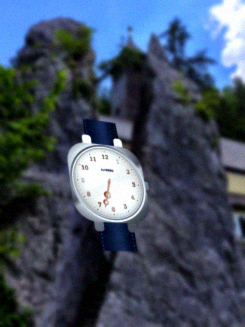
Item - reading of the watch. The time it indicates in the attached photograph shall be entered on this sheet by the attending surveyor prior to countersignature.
6:33
